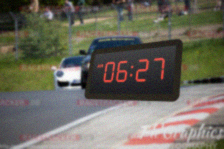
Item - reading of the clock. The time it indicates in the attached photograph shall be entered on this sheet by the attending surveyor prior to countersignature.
6:27
